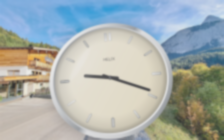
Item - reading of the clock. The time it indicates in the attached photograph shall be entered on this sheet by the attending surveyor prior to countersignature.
9:19
